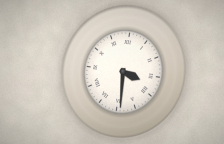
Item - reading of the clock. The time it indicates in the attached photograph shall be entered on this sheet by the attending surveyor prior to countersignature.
3:29
